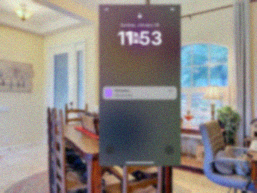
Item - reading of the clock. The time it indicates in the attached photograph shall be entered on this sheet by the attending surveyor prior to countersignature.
11:53
